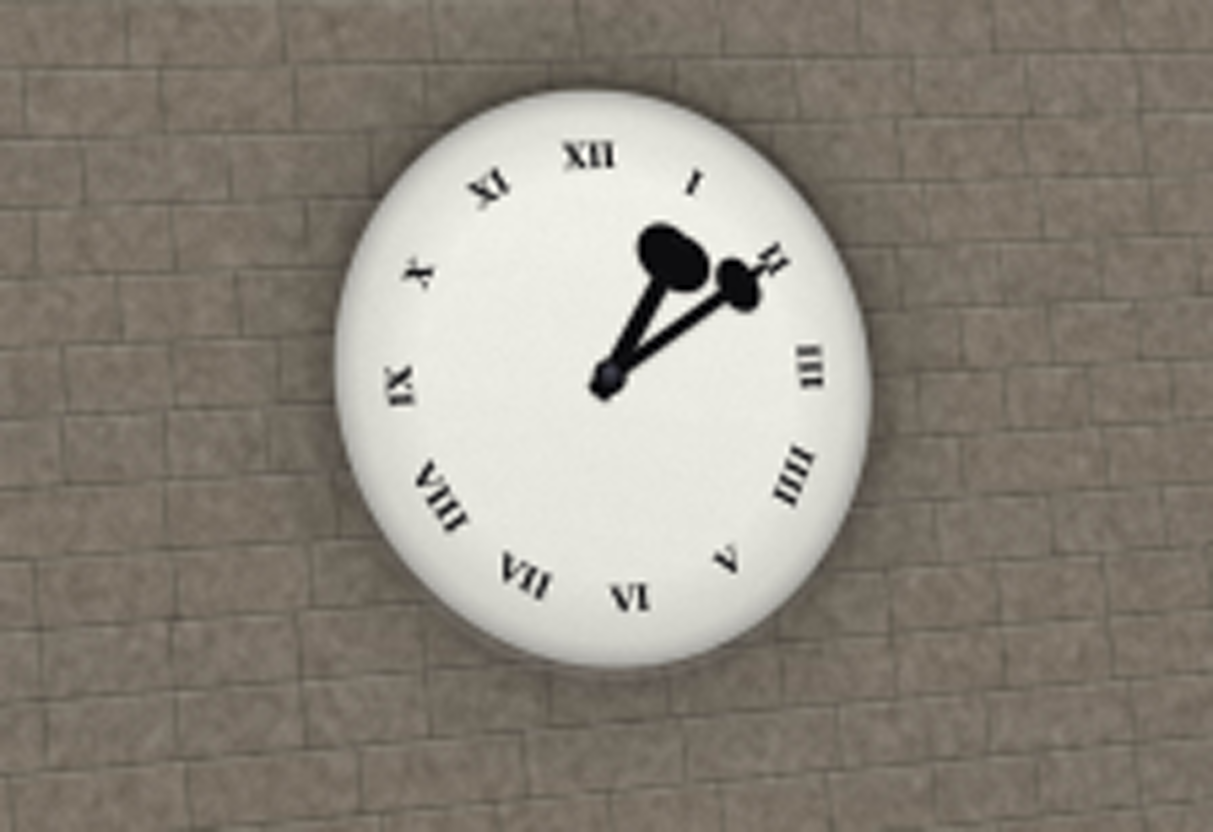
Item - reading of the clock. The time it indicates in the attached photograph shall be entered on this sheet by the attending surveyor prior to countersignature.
1:10
